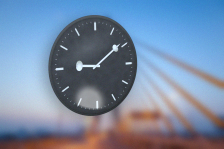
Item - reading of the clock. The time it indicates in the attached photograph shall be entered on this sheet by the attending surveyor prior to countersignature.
9:09
